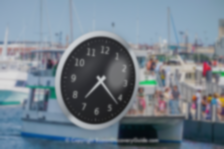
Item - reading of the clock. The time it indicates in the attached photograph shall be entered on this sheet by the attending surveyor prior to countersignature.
7:22
